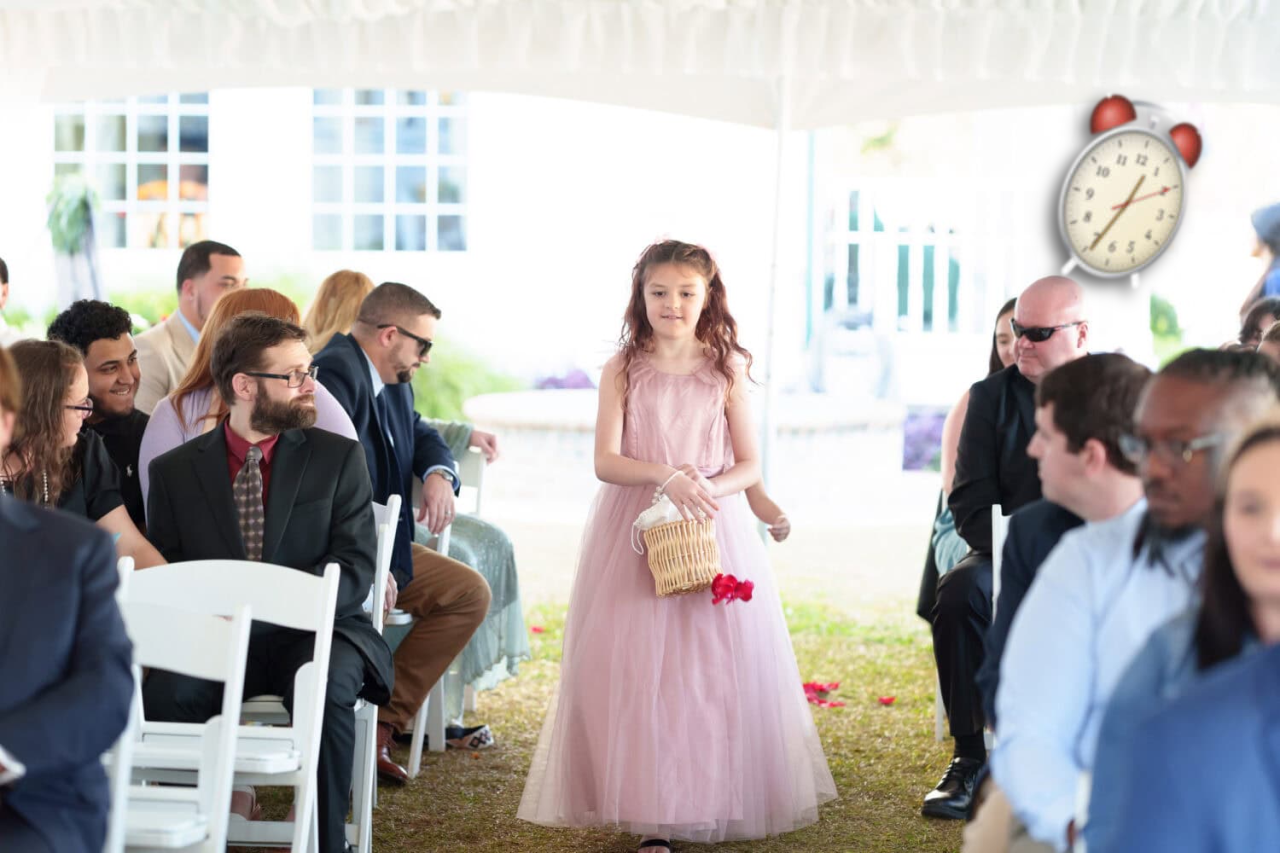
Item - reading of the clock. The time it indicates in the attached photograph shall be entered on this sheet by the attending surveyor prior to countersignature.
12:34:10
